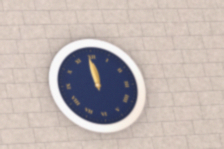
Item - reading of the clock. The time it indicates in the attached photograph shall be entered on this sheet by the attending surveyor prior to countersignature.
11:59
